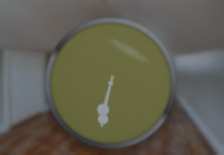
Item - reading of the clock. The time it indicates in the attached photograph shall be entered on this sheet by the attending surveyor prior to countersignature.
6:32
